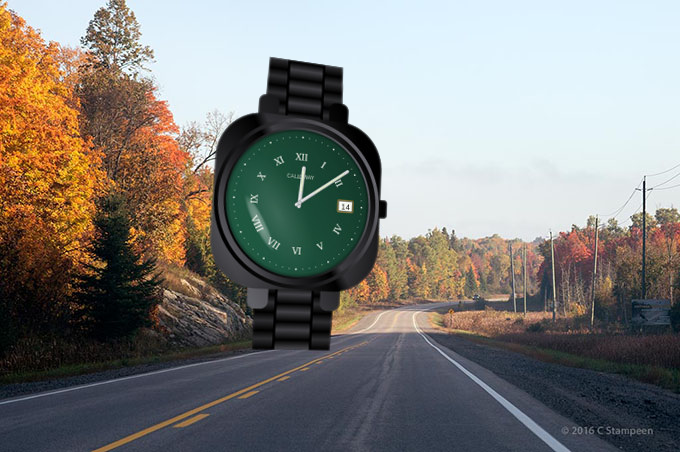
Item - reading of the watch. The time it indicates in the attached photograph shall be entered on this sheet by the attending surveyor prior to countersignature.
12:09
